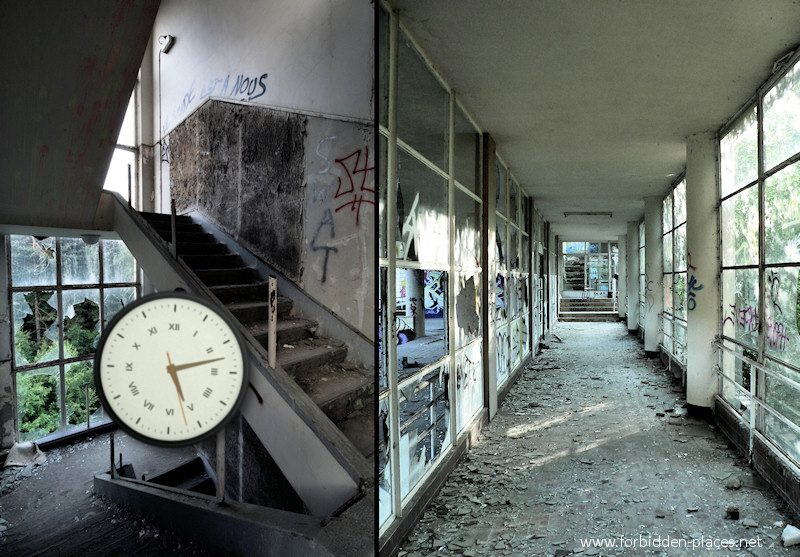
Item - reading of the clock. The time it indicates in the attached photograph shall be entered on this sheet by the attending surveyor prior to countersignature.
5:12:27
